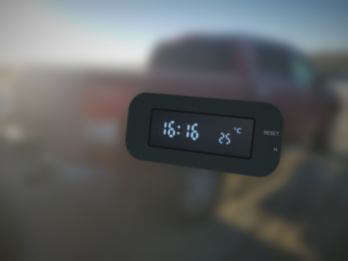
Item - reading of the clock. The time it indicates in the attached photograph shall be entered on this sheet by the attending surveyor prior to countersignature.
16:16
